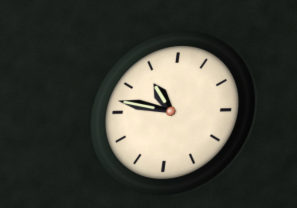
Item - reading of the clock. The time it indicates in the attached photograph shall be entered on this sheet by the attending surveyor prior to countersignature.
10:47
